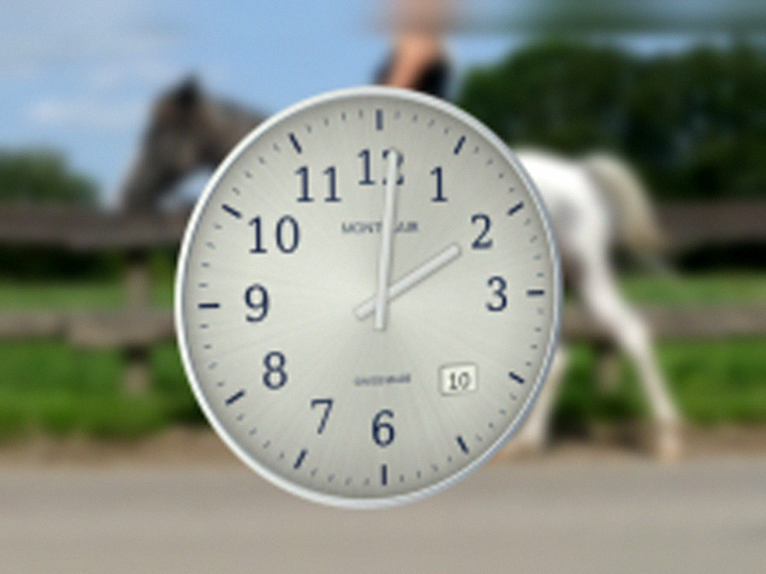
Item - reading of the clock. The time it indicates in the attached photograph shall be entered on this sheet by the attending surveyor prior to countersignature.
2:01
